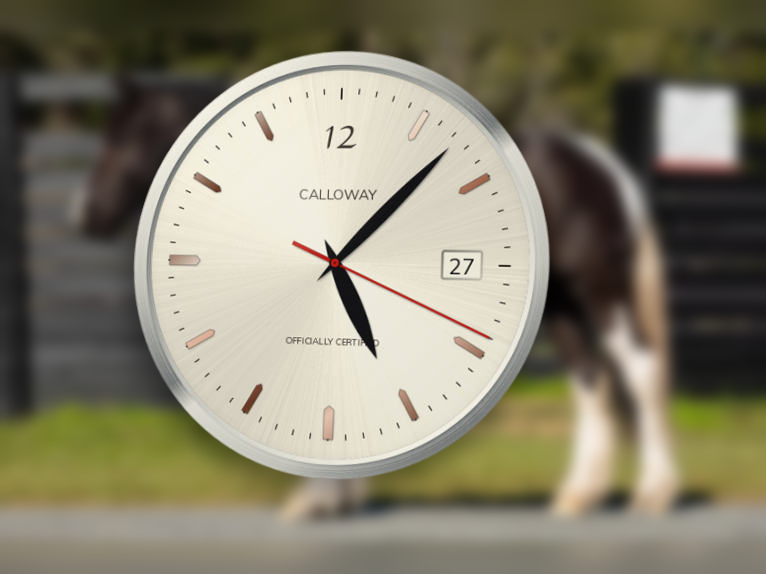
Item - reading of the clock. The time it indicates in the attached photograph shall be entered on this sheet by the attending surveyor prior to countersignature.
5:07:19
